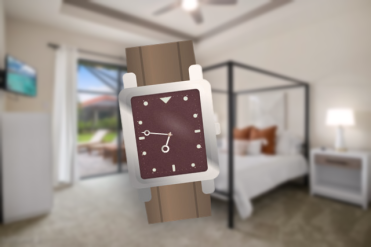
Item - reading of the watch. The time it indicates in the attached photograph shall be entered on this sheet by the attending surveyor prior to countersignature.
6:47
